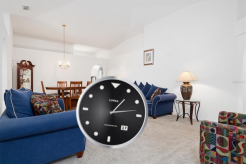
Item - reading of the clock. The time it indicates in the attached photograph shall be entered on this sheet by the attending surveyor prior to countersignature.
1:13
